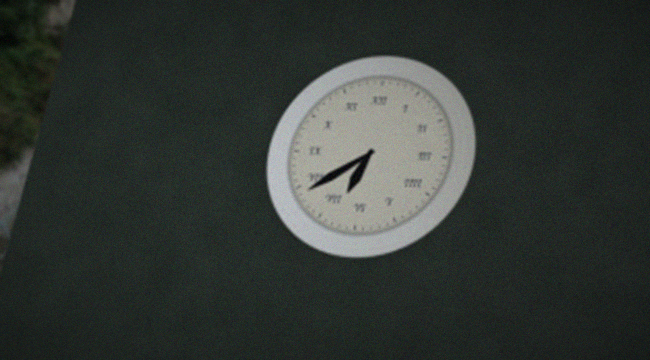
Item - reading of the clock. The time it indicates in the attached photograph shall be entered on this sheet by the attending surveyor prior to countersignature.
6:39
